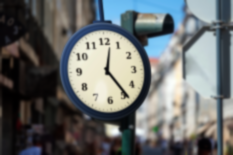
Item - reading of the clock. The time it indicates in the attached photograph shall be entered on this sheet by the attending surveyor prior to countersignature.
12:24
